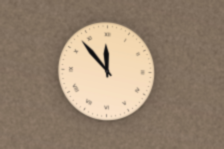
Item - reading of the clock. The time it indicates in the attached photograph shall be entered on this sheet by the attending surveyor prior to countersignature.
11:53
